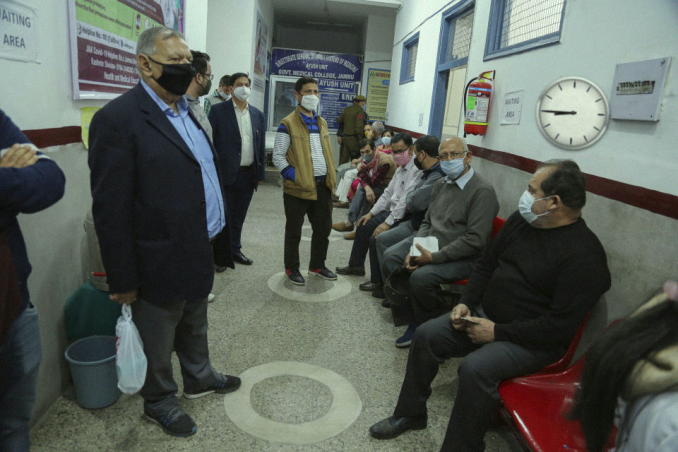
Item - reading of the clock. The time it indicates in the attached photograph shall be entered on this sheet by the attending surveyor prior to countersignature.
8:45
